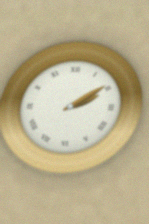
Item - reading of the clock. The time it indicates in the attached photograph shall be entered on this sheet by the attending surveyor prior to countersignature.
2:09
